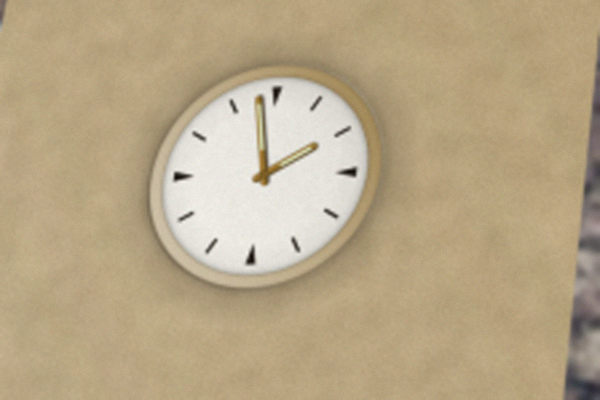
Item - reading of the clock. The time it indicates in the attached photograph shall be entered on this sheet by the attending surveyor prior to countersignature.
1:58
